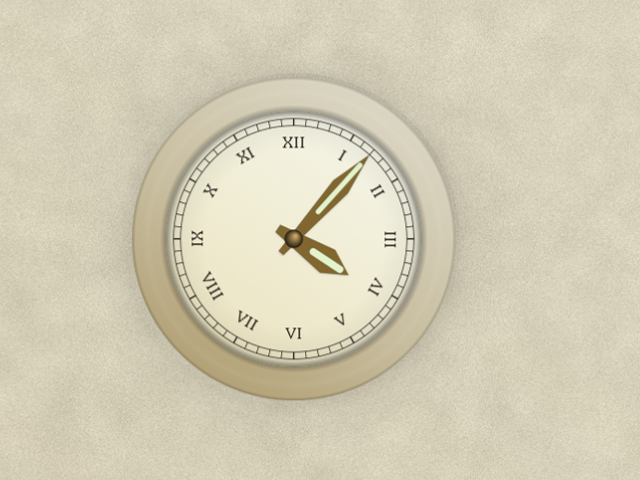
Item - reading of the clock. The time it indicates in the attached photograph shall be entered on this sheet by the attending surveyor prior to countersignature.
4:07
